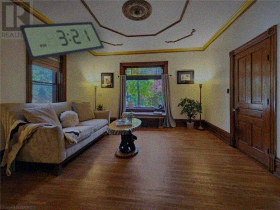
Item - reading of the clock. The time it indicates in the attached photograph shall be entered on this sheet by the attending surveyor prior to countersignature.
3:21
